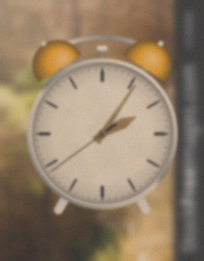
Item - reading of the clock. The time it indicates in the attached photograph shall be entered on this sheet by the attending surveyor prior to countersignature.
2:05:39
